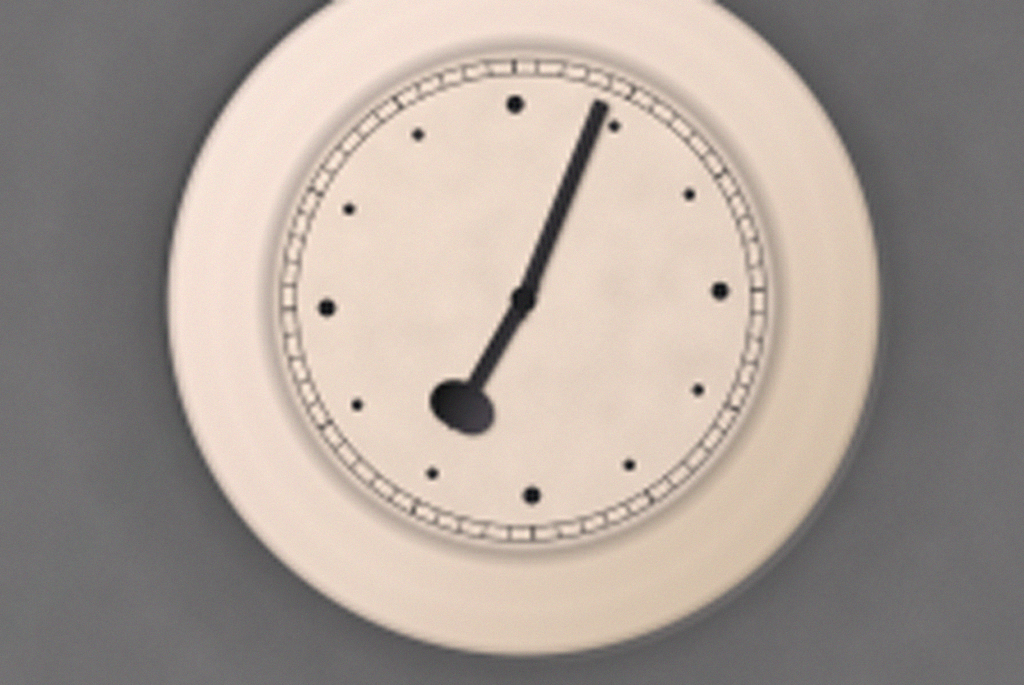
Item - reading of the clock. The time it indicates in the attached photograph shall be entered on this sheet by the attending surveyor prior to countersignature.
7:04
